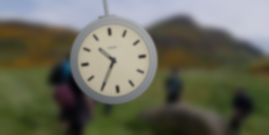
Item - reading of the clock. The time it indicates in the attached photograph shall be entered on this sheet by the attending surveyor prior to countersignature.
10:35
